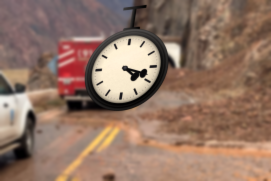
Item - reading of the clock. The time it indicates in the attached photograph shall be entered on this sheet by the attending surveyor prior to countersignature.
4:18
